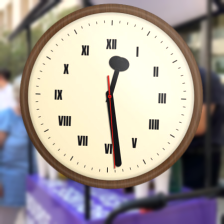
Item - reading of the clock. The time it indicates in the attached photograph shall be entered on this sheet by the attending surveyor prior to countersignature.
12:28:29
